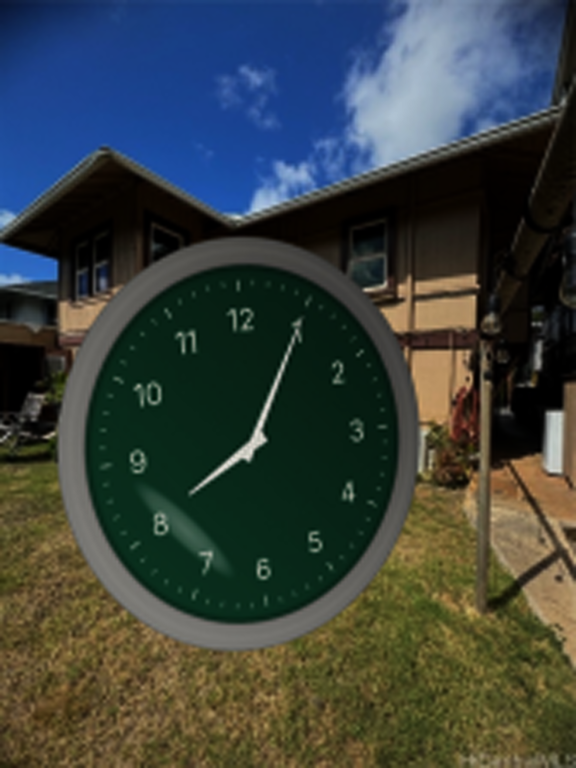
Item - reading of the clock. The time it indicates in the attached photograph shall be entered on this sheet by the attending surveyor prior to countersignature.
8:05
